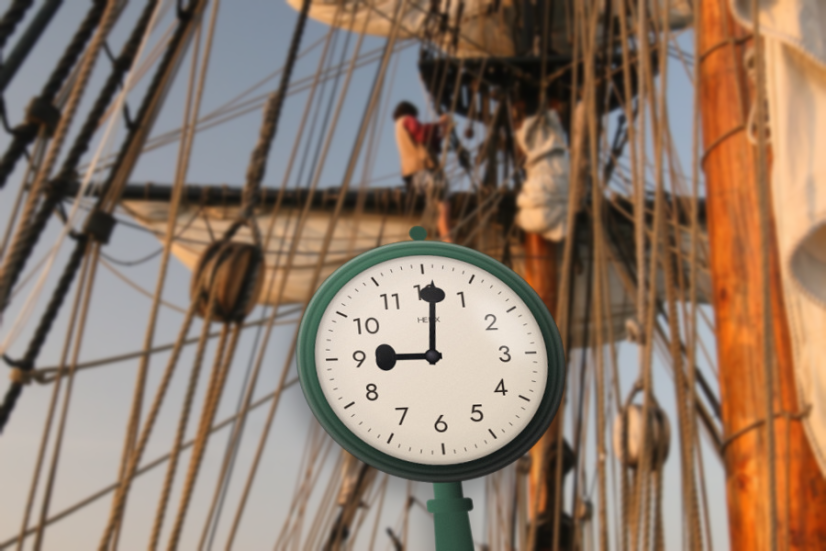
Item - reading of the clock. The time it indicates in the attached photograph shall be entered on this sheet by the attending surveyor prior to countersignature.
9:01
